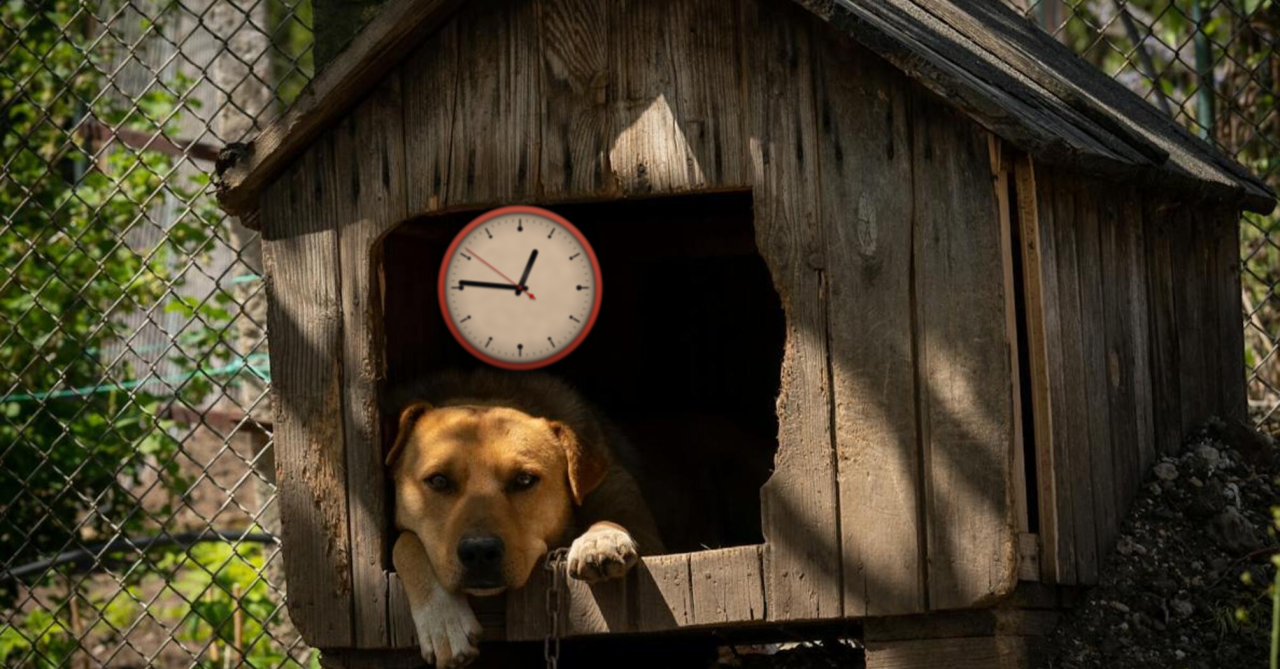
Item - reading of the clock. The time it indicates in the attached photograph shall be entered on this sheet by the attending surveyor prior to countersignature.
12:45:51
